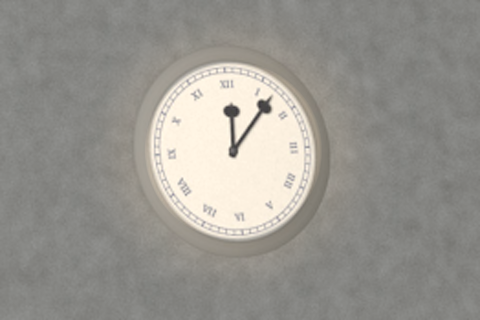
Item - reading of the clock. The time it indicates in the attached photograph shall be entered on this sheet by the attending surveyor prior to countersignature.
12:07
